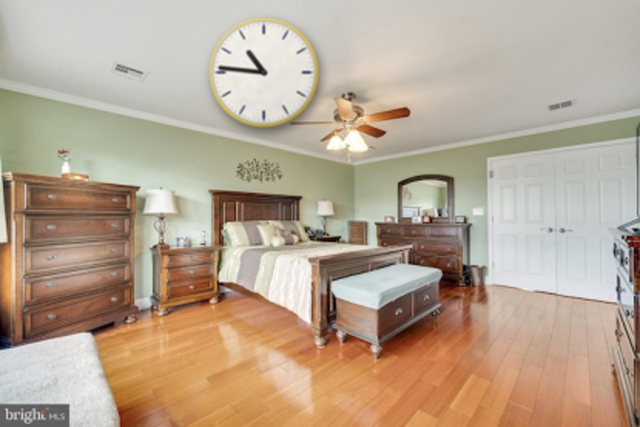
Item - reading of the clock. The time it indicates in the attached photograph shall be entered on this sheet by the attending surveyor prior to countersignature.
10:46
